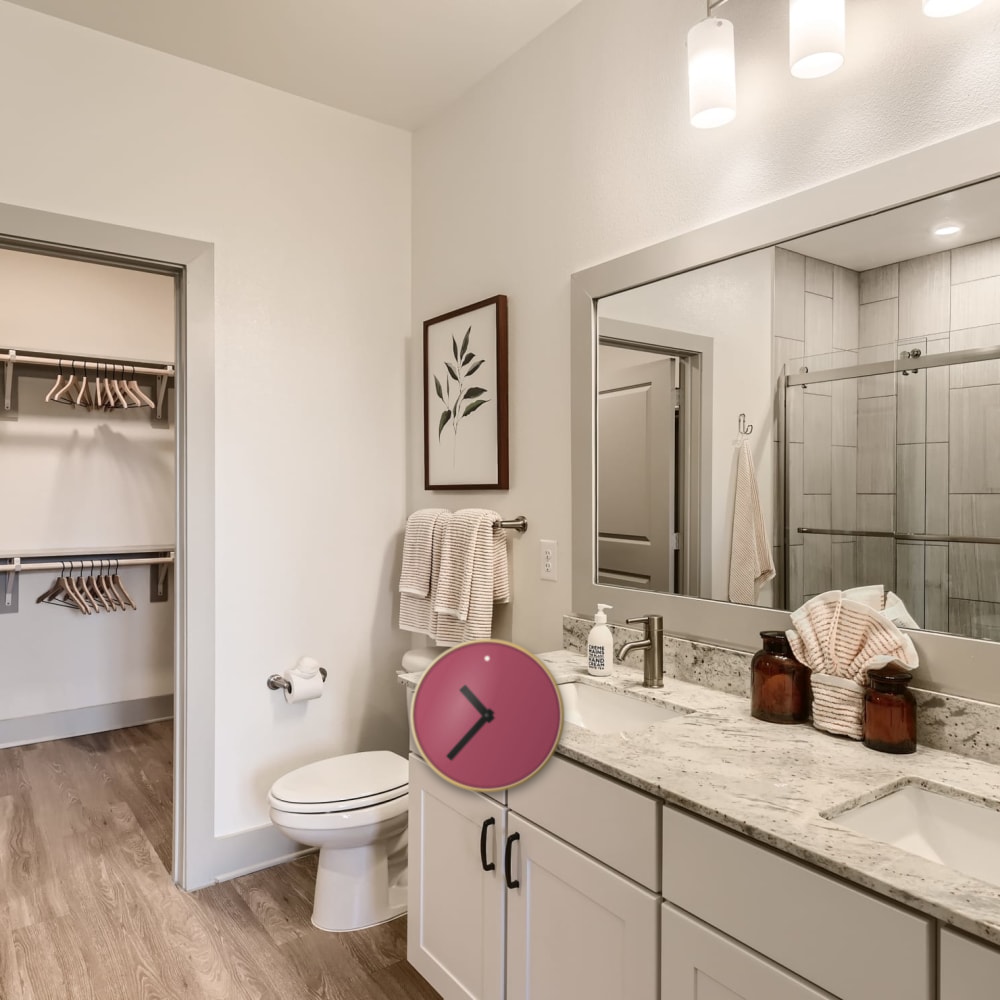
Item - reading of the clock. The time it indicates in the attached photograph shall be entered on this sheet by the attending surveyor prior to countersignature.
10:37
